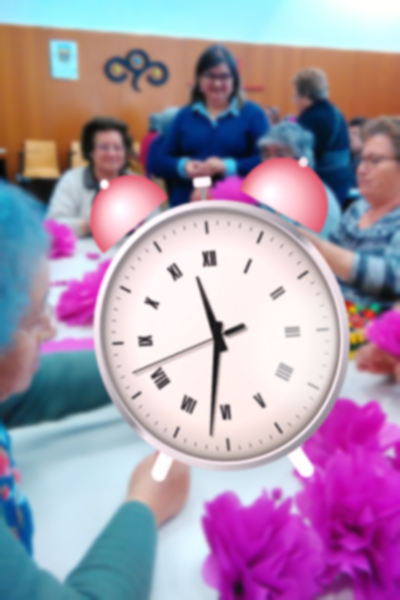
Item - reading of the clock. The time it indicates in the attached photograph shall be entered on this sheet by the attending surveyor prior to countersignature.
11:31:42
